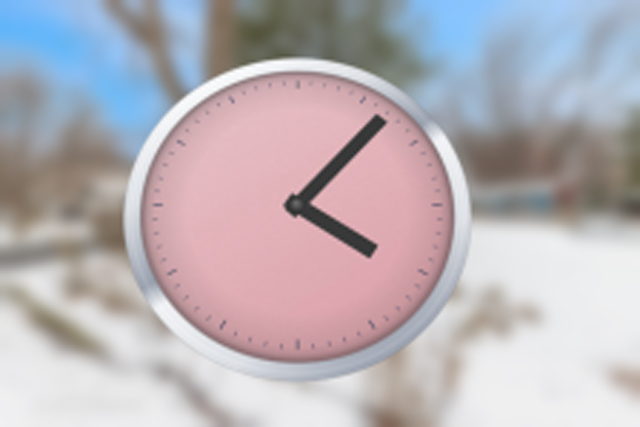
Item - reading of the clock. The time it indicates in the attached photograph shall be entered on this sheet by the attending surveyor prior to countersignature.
4:07
